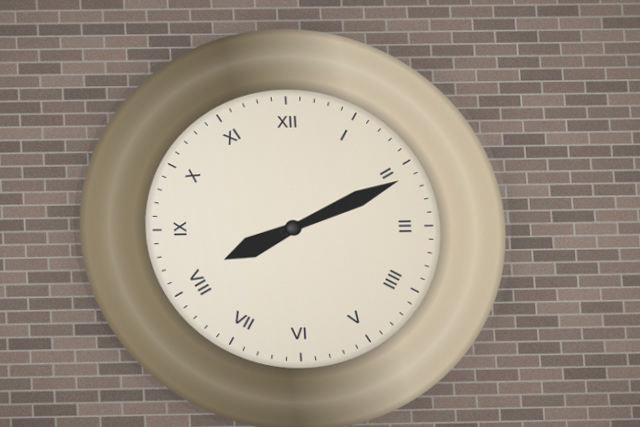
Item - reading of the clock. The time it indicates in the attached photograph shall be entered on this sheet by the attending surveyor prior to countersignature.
8:11
